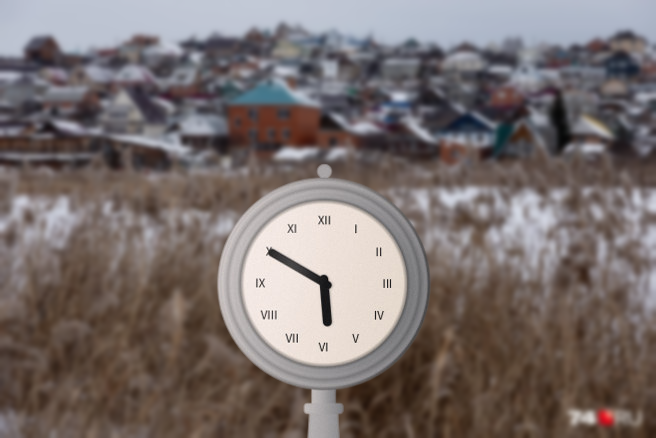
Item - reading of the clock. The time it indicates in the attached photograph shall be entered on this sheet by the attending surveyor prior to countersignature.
5:50
